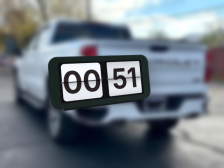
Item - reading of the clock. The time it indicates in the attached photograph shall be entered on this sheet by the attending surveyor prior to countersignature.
0:51
